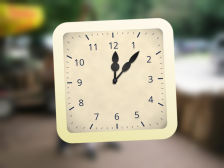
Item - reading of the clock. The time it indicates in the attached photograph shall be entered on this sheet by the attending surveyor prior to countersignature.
12:07
